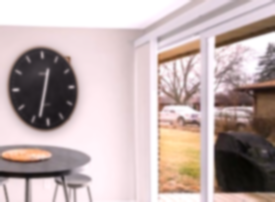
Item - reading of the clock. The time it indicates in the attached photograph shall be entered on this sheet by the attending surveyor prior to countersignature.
12:33
